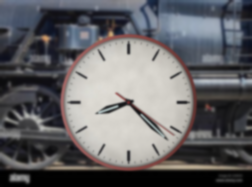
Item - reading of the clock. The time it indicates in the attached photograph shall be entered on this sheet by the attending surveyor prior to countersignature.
8:22:21
